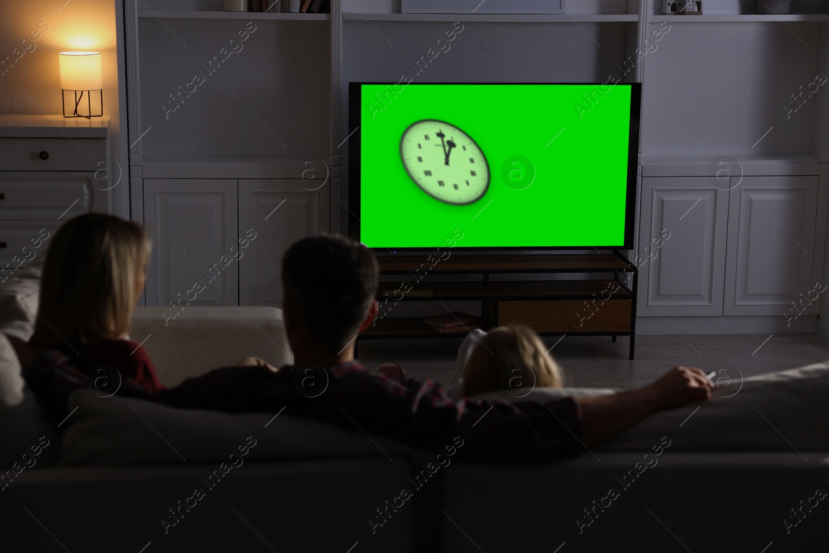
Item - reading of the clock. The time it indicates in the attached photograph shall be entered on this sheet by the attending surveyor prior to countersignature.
1:01
